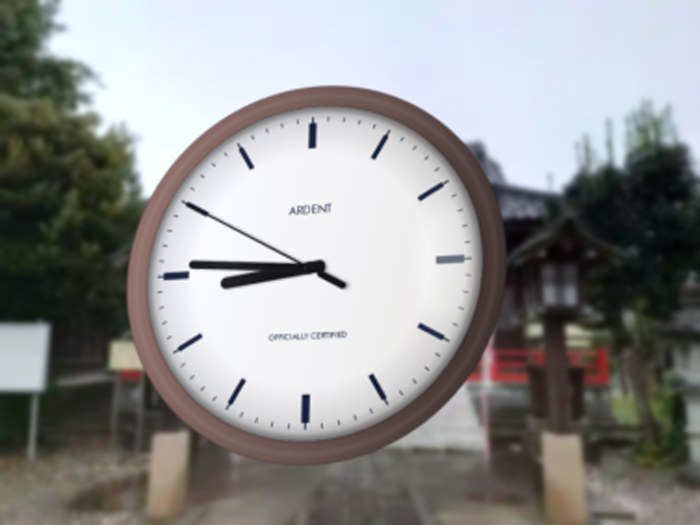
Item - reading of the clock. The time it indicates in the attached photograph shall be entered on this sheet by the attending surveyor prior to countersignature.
8:45:50
